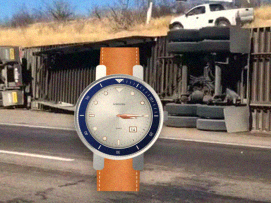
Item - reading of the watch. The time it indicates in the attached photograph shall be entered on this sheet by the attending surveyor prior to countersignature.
3:15
